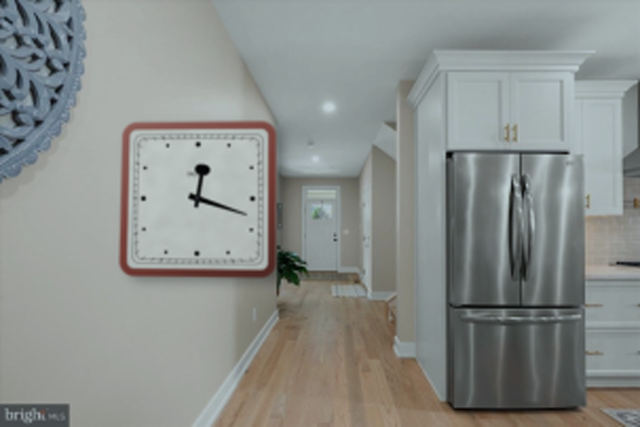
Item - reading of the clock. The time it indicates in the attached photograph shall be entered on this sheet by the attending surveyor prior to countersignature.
12:18
